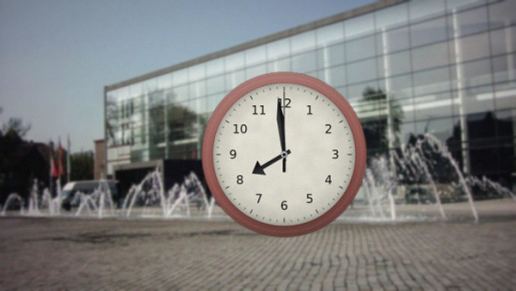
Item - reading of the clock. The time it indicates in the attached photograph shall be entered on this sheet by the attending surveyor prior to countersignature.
7:59:00
